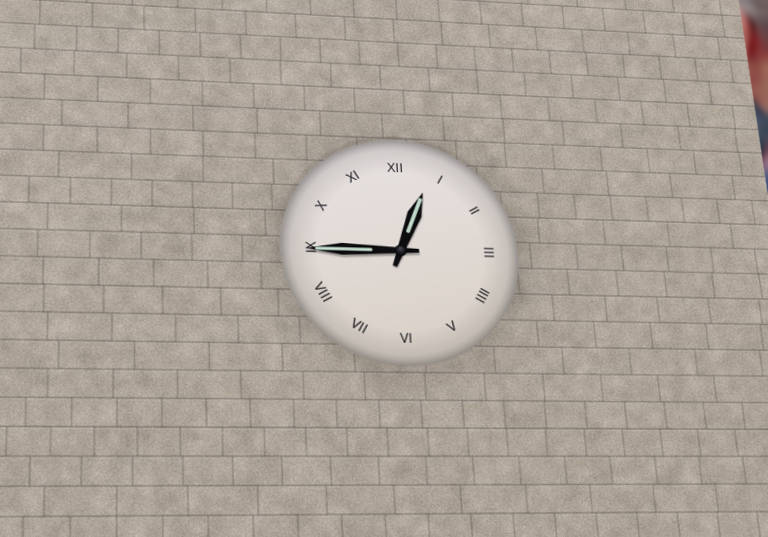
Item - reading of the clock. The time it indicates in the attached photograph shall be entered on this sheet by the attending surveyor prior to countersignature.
12:45
